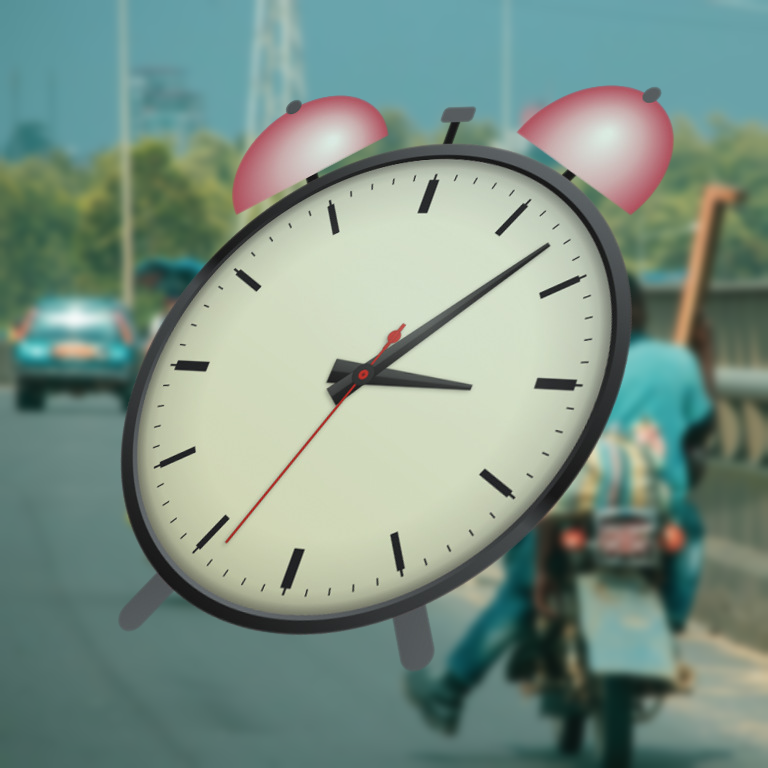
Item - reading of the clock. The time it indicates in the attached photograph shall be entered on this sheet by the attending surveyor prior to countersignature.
3:07:34
